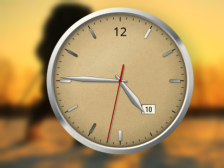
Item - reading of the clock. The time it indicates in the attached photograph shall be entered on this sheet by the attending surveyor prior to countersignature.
4:45:32
